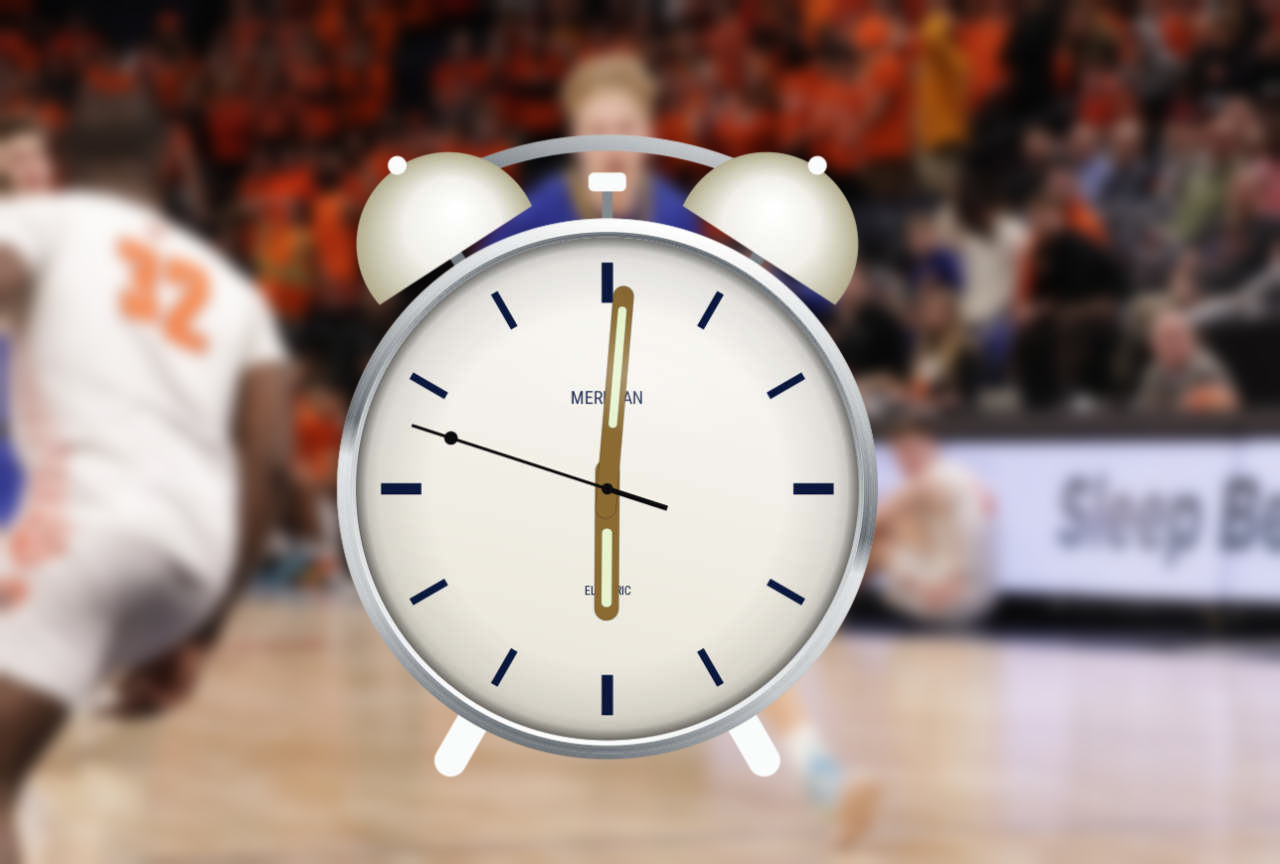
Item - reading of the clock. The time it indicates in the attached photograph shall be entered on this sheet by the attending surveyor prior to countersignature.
6:00:48
